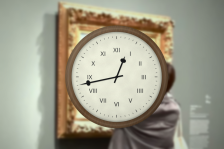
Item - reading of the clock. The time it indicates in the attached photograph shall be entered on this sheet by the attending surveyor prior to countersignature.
12:43
